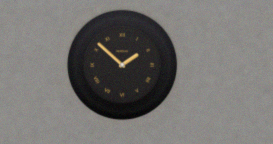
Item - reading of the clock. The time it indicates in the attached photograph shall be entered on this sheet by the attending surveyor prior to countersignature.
1:52
